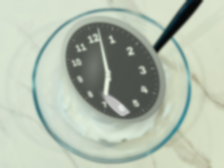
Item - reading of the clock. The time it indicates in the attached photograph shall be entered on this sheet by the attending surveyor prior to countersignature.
7:02
